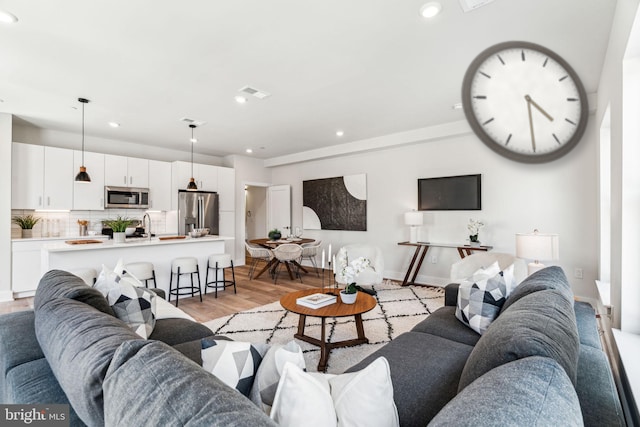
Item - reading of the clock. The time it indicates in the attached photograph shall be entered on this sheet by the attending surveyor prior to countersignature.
4:30
